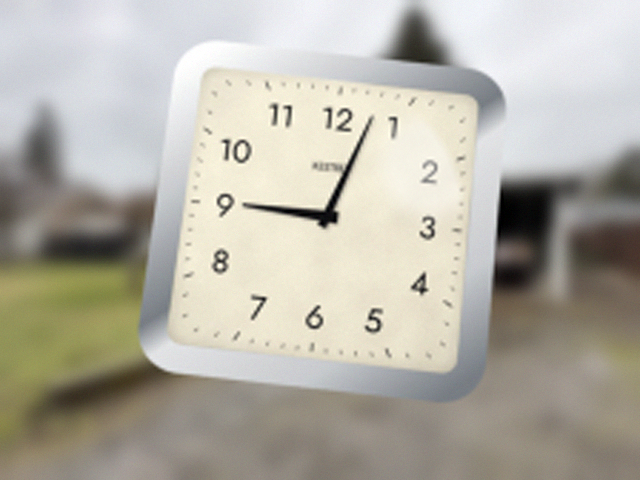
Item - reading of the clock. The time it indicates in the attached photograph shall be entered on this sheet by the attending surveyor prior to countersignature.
9:03
